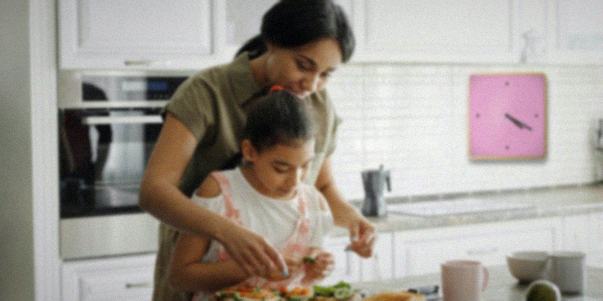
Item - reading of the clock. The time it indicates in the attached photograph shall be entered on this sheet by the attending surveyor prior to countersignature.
4:20
